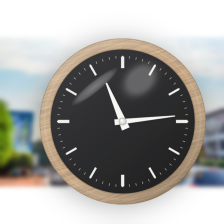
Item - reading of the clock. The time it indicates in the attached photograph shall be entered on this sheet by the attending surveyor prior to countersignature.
11:14
